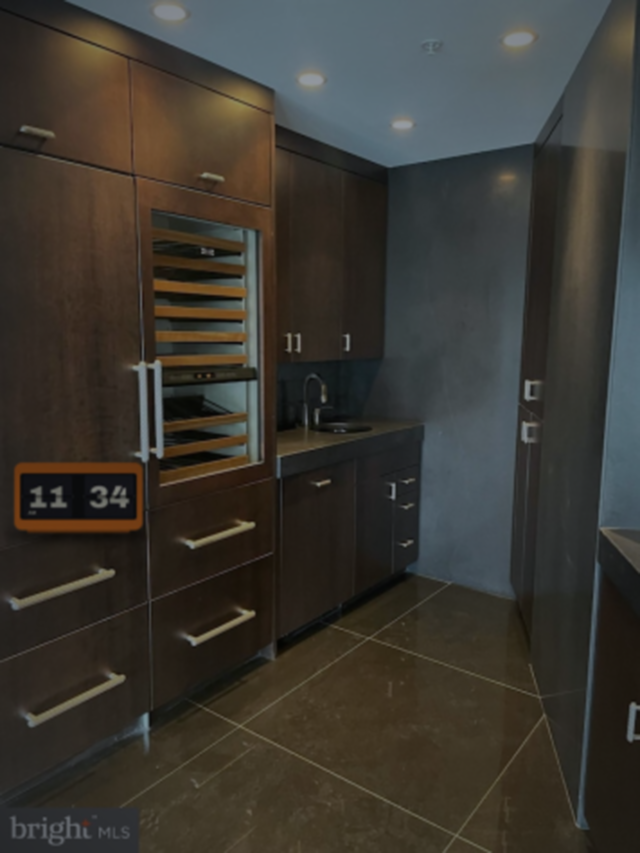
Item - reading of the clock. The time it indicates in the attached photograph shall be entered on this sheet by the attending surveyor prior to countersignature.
11:34
